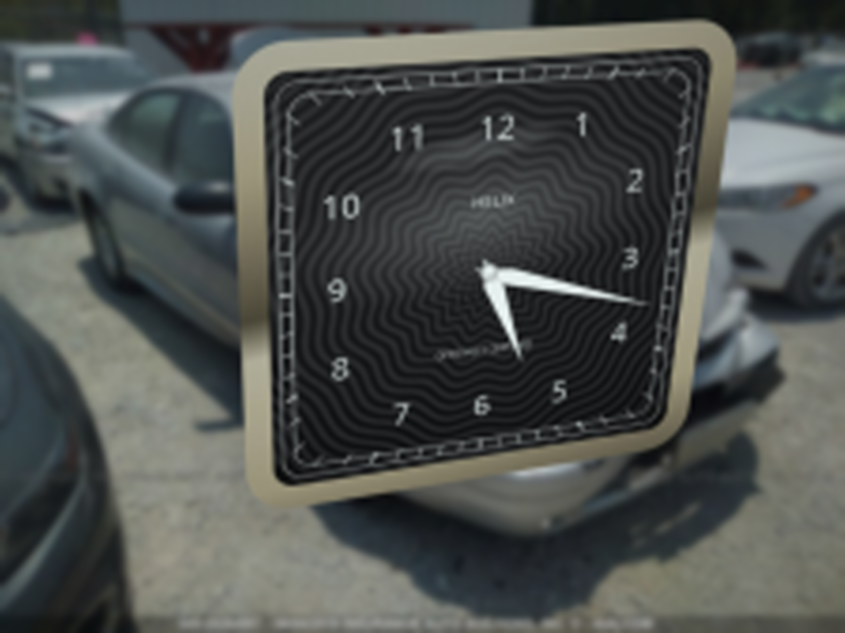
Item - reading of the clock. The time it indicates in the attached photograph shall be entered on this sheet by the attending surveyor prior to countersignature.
5:18
